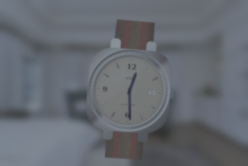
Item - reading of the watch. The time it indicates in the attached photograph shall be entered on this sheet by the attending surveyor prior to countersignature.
12:29
